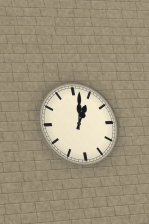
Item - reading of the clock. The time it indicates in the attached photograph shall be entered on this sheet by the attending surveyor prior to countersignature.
1:02
